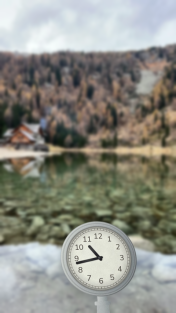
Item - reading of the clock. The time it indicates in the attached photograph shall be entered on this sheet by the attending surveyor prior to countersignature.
10:43
